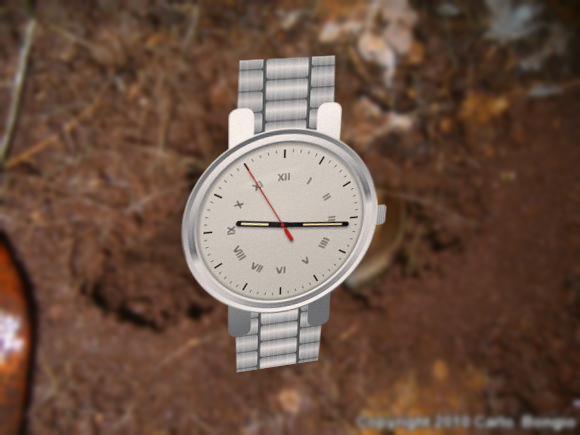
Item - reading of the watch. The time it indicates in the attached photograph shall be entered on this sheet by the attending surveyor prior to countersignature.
9:15:55
